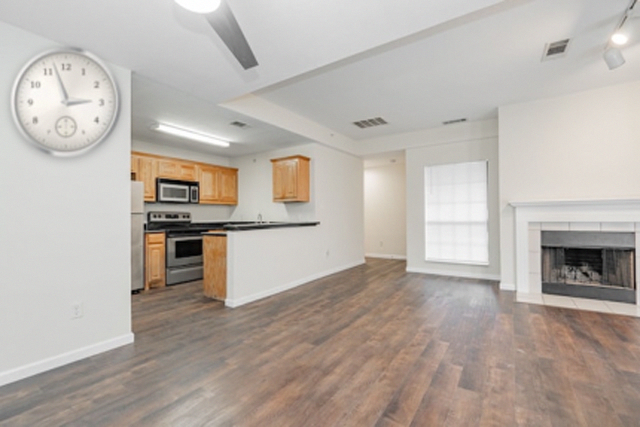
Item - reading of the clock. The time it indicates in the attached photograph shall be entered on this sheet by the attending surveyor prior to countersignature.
2:57
